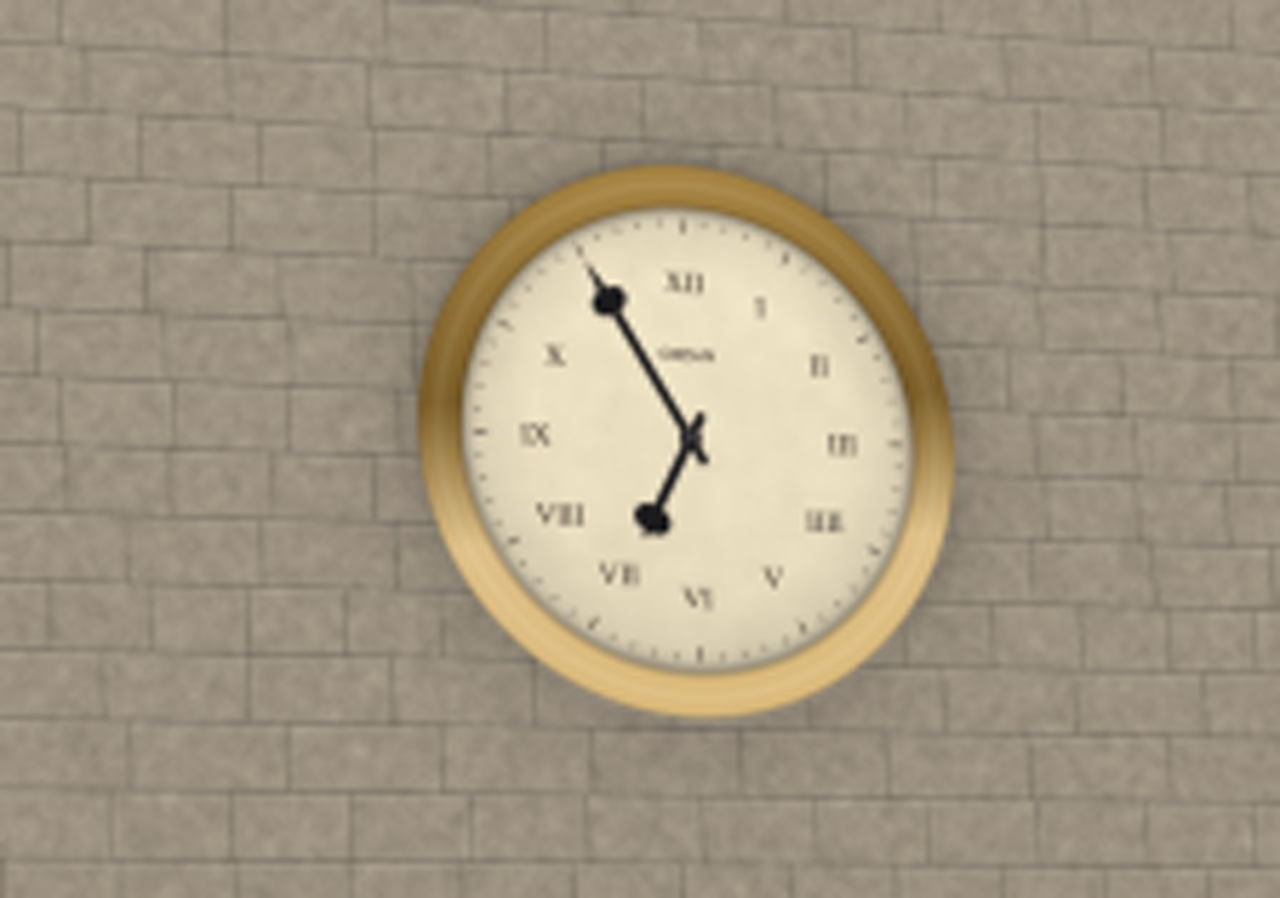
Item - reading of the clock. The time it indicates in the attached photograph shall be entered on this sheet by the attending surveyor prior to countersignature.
6:55
